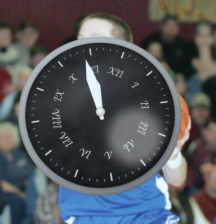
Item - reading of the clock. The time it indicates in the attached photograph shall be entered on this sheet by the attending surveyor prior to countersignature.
10:54
